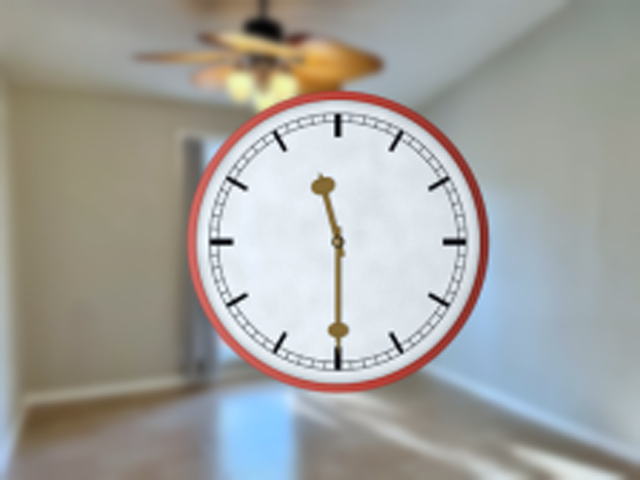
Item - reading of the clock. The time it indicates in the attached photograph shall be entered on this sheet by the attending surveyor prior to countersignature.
11:30
